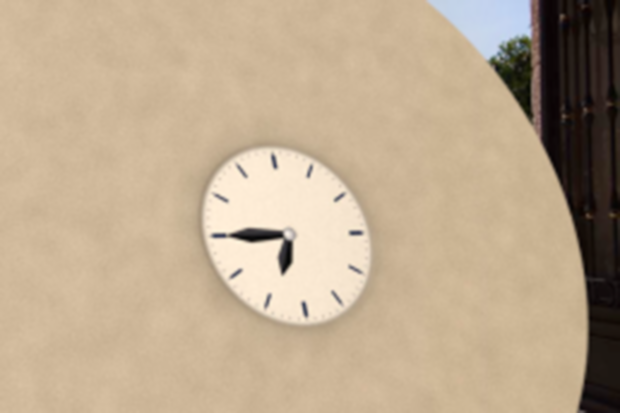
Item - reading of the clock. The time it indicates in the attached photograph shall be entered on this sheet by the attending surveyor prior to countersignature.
6:45
